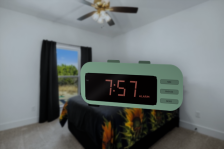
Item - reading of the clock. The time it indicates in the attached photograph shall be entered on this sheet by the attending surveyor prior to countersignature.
7:57
